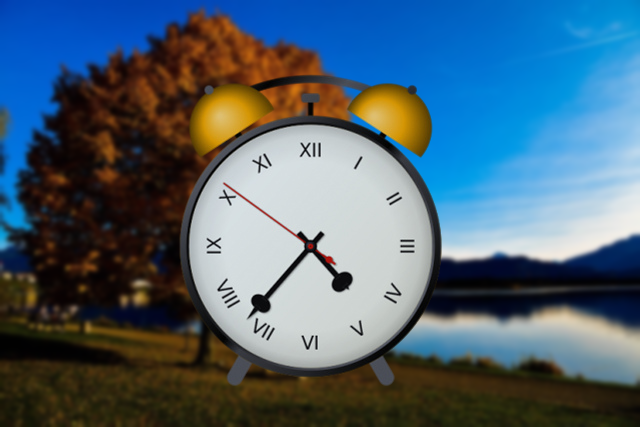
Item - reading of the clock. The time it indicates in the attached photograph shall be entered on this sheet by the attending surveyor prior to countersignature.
4:36:51
